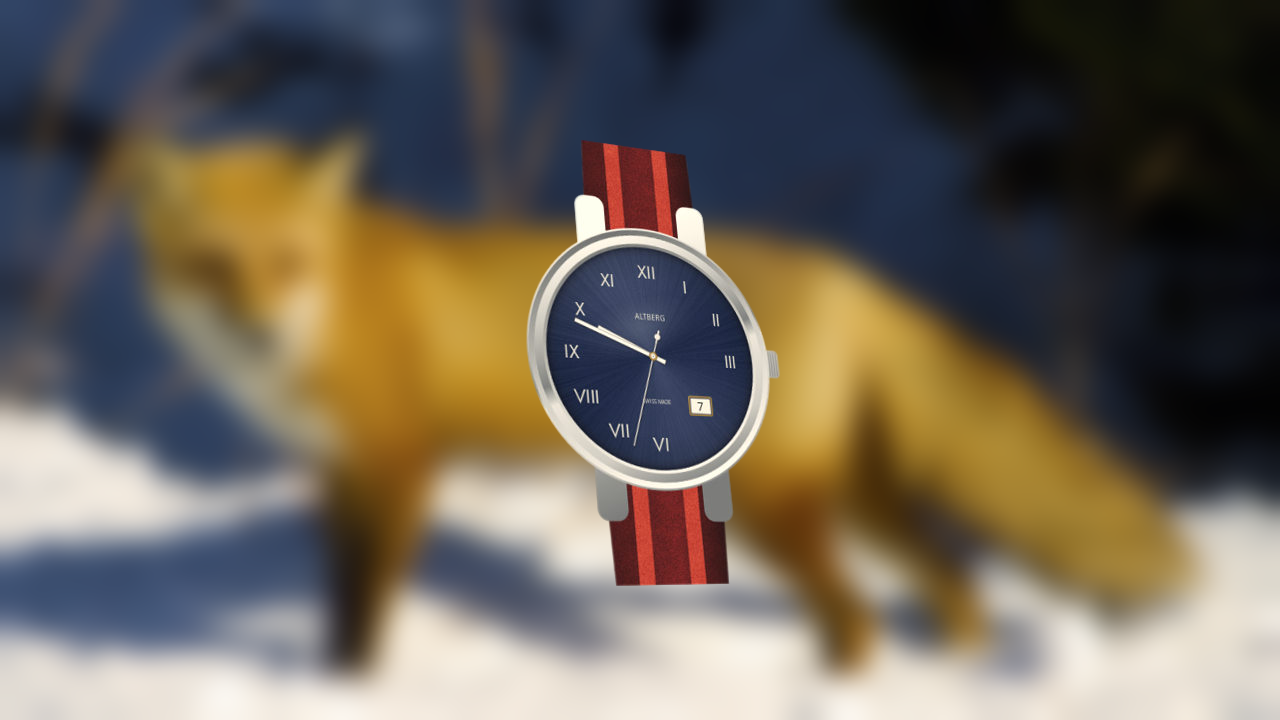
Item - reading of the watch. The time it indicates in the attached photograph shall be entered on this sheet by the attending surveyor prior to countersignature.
9:48:33
